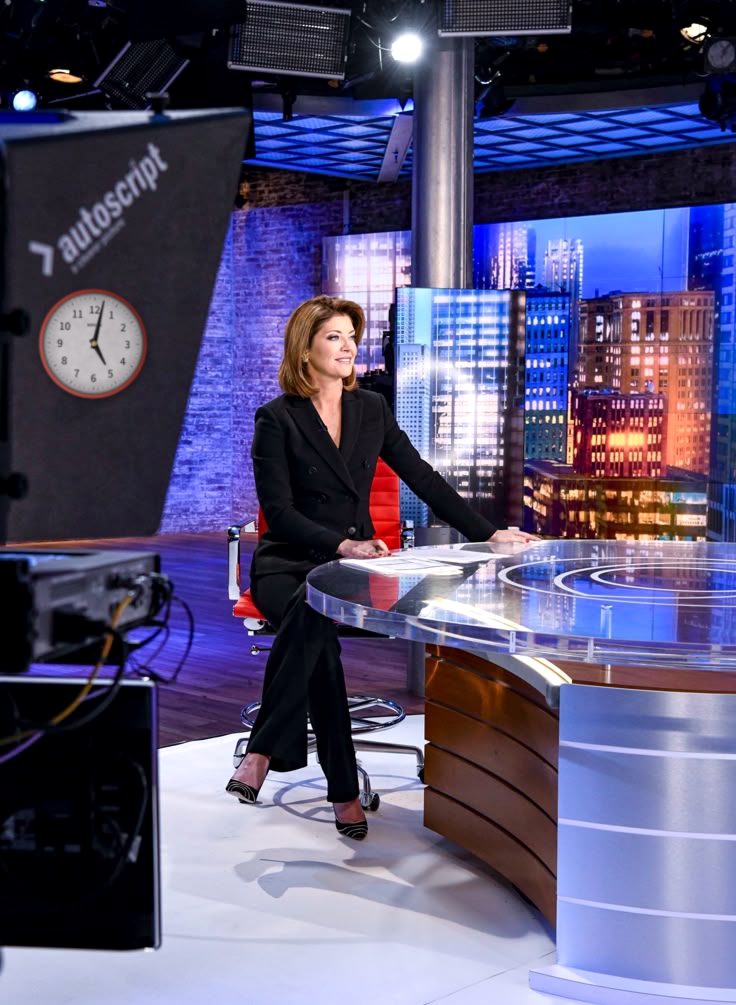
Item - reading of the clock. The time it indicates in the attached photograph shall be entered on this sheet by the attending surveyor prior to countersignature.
5:02
